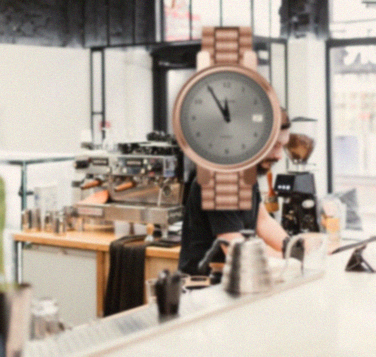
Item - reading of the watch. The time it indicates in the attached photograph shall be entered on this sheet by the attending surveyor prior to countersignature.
11:55
